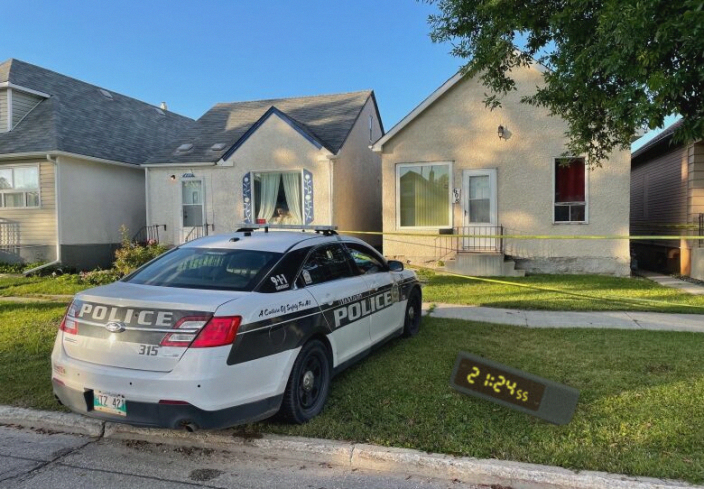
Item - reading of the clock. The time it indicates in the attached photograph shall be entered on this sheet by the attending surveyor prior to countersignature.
21:24:55
